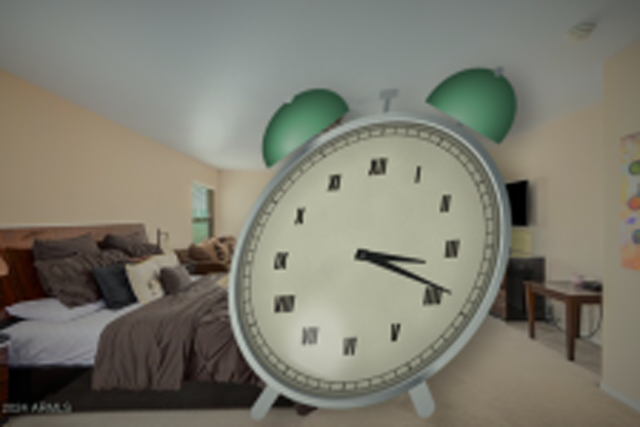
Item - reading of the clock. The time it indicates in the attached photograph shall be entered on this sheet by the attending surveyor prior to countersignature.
3:19
